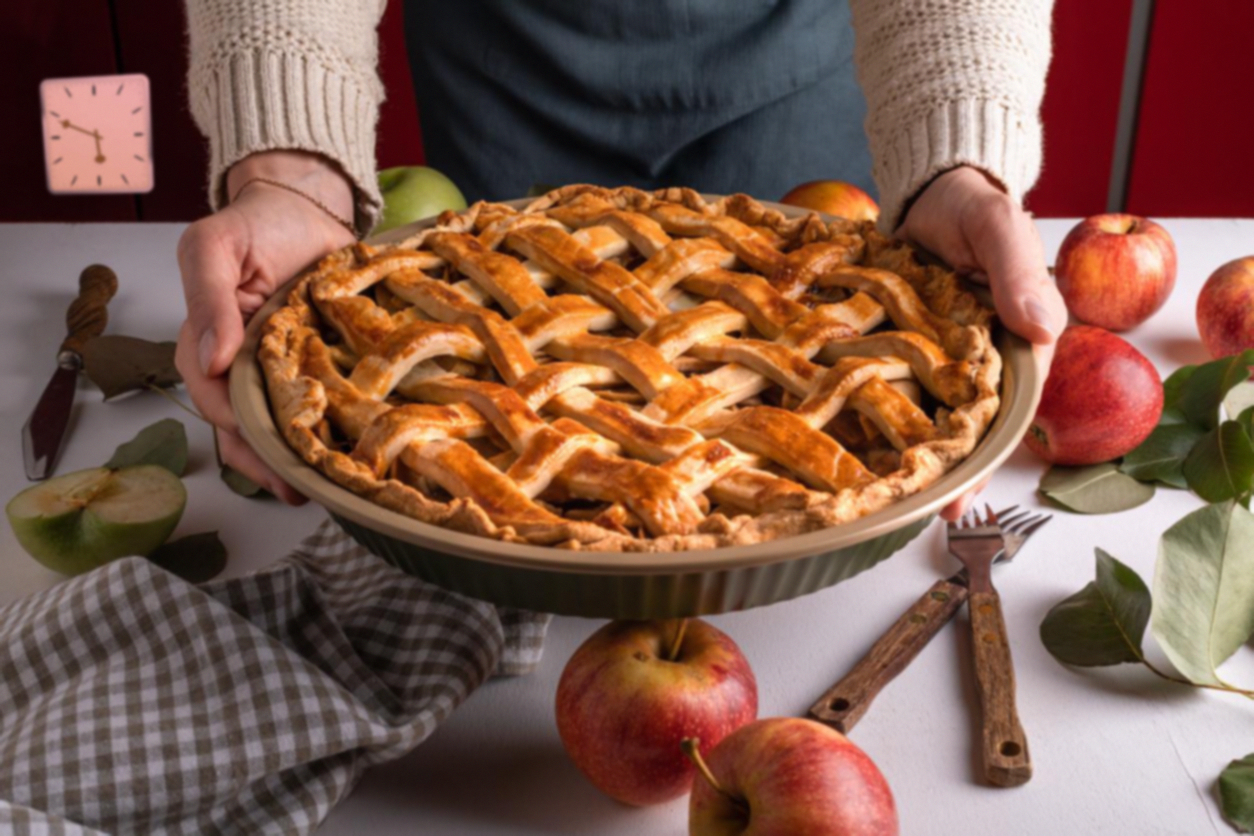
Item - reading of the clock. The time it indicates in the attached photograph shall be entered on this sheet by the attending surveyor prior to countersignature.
5:49
